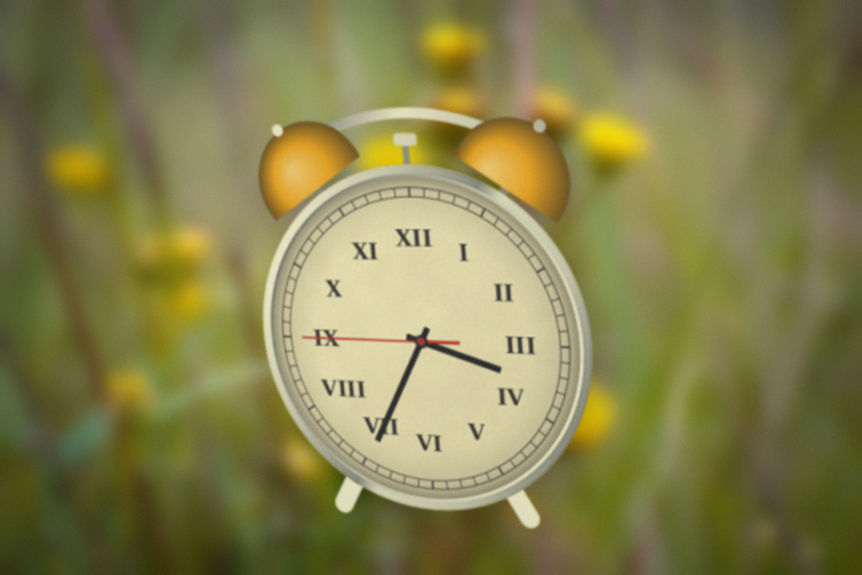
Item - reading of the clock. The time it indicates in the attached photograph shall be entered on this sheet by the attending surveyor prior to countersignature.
3:34:45
